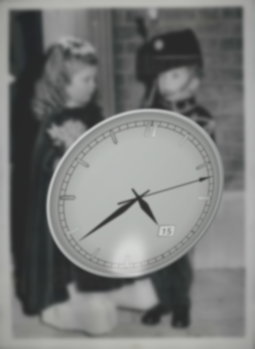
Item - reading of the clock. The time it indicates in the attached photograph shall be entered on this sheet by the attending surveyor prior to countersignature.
4:38:12
